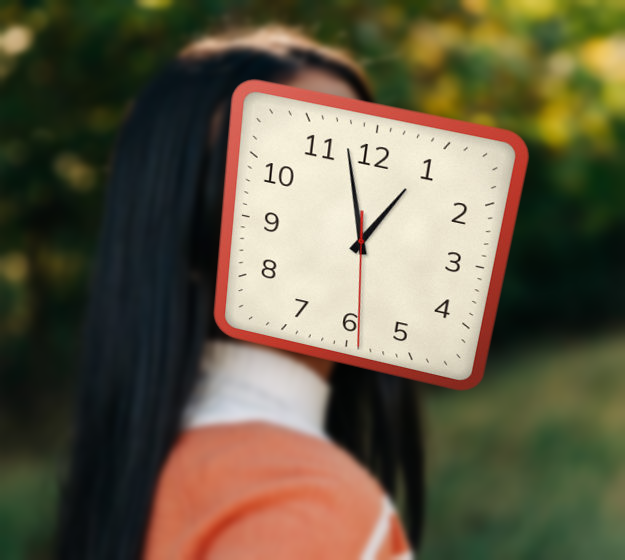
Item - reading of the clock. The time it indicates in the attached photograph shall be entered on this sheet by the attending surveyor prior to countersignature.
12:57:29
